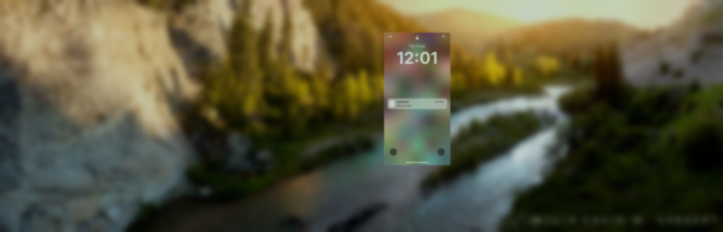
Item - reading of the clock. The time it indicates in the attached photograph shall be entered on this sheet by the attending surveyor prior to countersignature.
12:01
